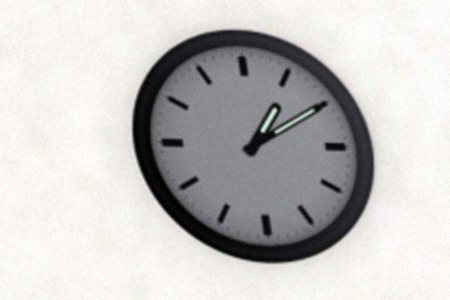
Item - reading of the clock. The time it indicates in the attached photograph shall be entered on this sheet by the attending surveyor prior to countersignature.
1:10
